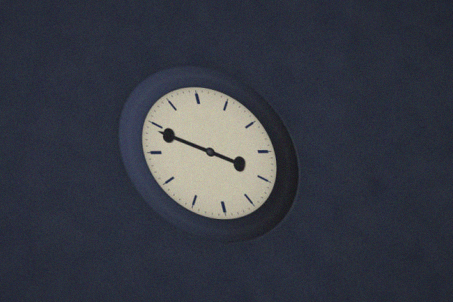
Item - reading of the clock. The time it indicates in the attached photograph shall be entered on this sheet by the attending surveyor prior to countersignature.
3:49
